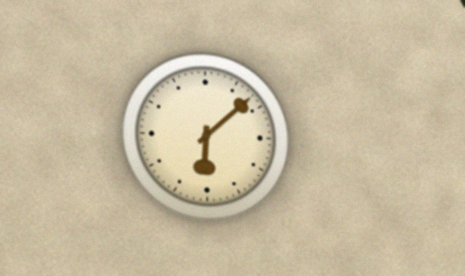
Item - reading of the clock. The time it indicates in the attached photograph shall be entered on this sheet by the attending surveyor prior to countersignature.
6:08
